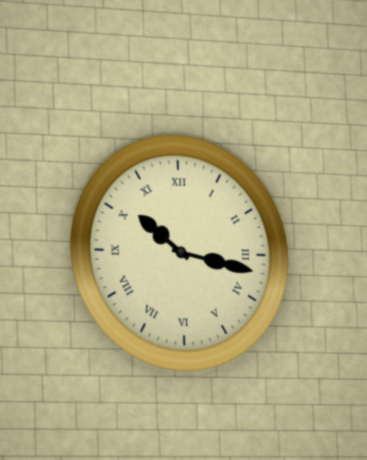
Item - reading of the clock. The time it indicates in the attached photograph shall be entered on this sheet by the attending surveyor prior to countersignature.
10:17
